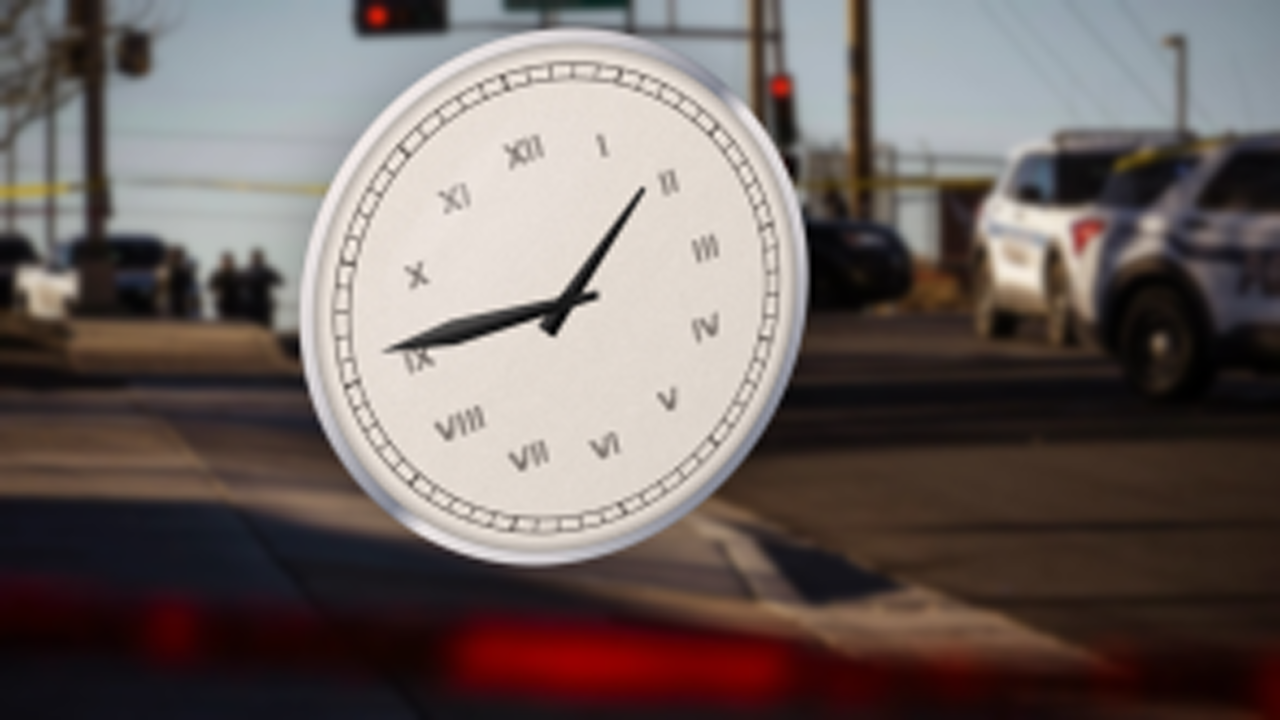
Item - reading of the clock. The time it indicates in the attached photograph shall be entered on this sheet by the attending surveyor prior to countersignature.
1:46
